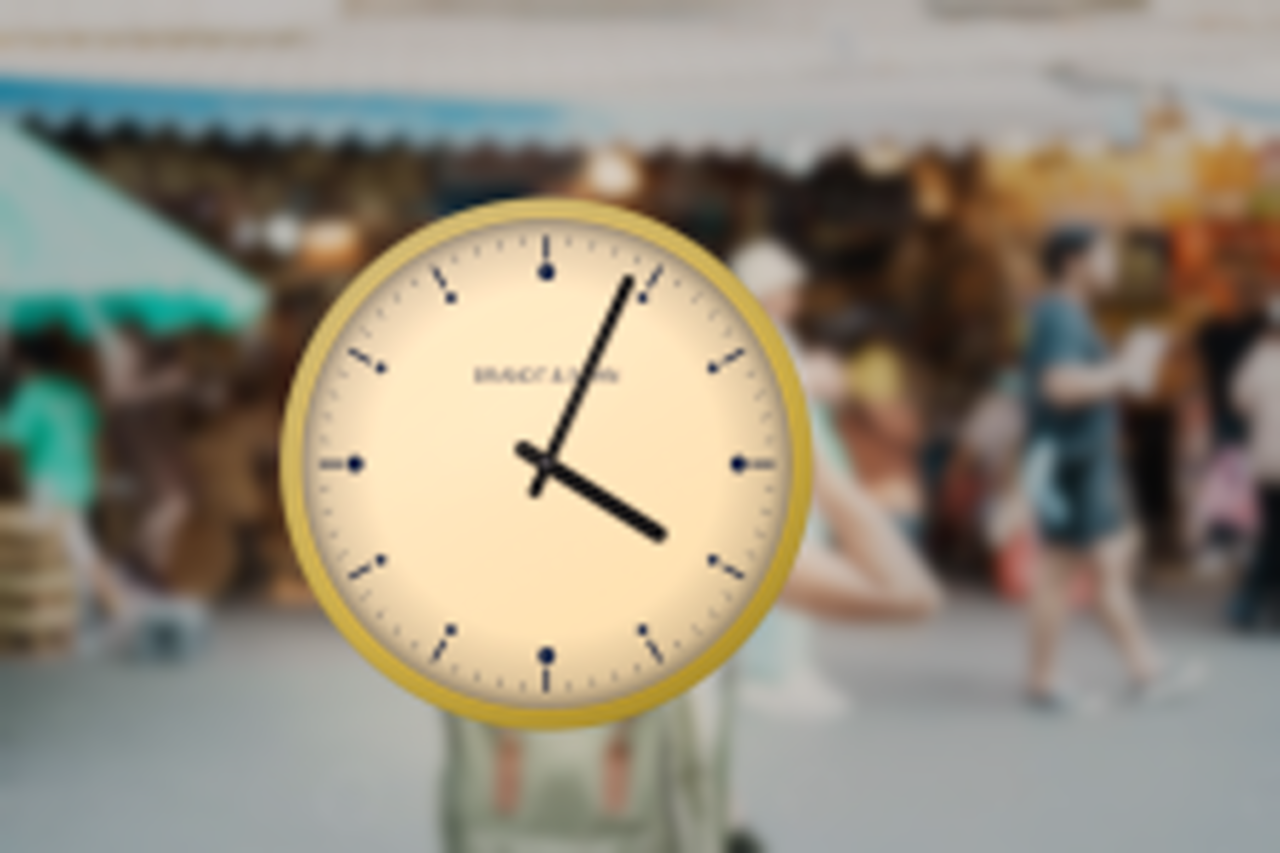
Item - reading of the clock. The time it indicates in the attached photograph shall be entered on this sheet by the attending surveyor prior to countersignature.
4:04
